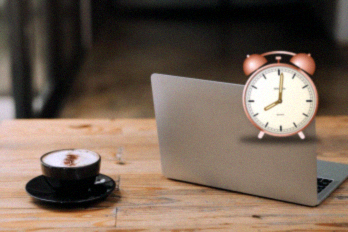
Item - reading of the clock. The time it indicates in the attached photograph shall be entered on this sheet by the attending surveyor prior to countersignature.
8:01
